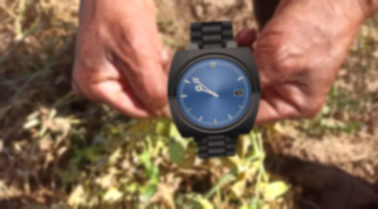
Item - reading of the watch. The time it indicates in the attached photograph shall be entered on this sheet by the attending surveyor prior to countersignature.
9:52
